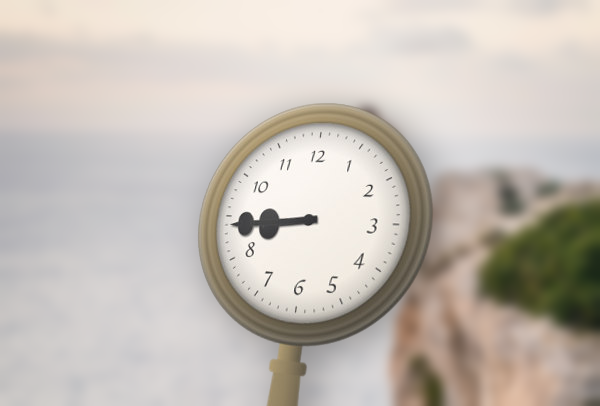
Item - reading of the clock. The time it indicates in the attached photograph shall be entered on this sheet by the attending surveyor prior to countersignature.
8:44
